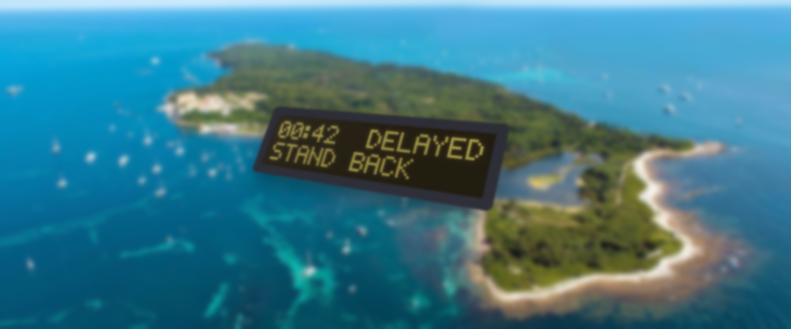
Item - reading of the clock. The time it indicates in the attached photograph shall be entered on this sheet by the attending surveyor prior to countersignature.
0:42
